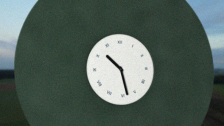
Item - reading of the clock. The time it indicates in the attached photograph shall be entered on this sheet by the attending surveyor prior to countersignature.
10:28
